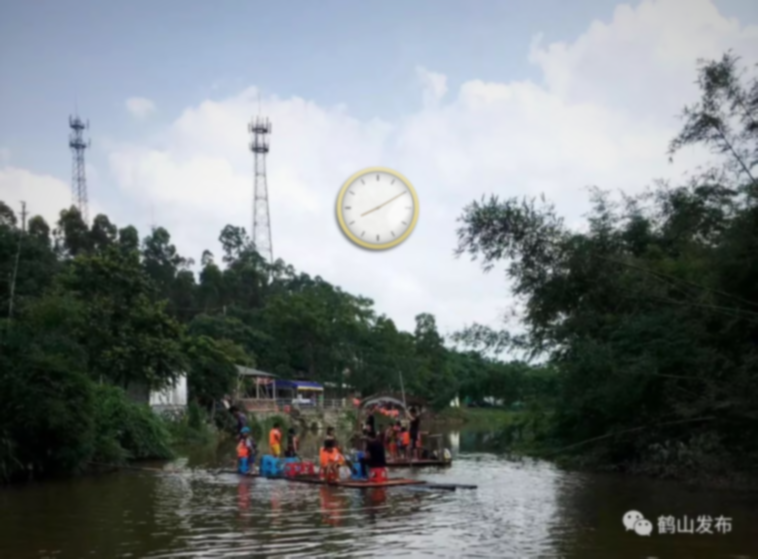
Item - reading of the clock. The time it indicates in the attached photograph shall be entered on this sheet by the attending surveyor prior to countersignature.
8:10
